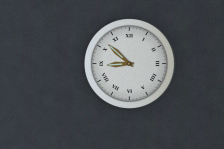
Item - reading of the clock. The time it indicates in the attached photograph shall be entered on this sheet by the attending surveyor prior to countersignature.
8:52
